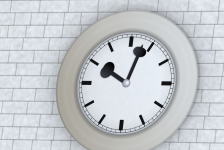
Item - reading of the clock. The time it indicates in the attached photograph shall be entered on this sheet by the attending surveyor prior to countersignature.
10:03
